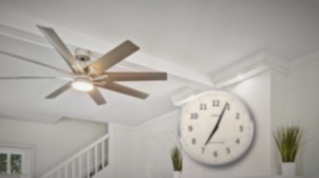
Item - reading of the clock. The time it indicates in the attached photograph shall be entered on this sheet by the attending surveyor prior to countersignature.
7:04
